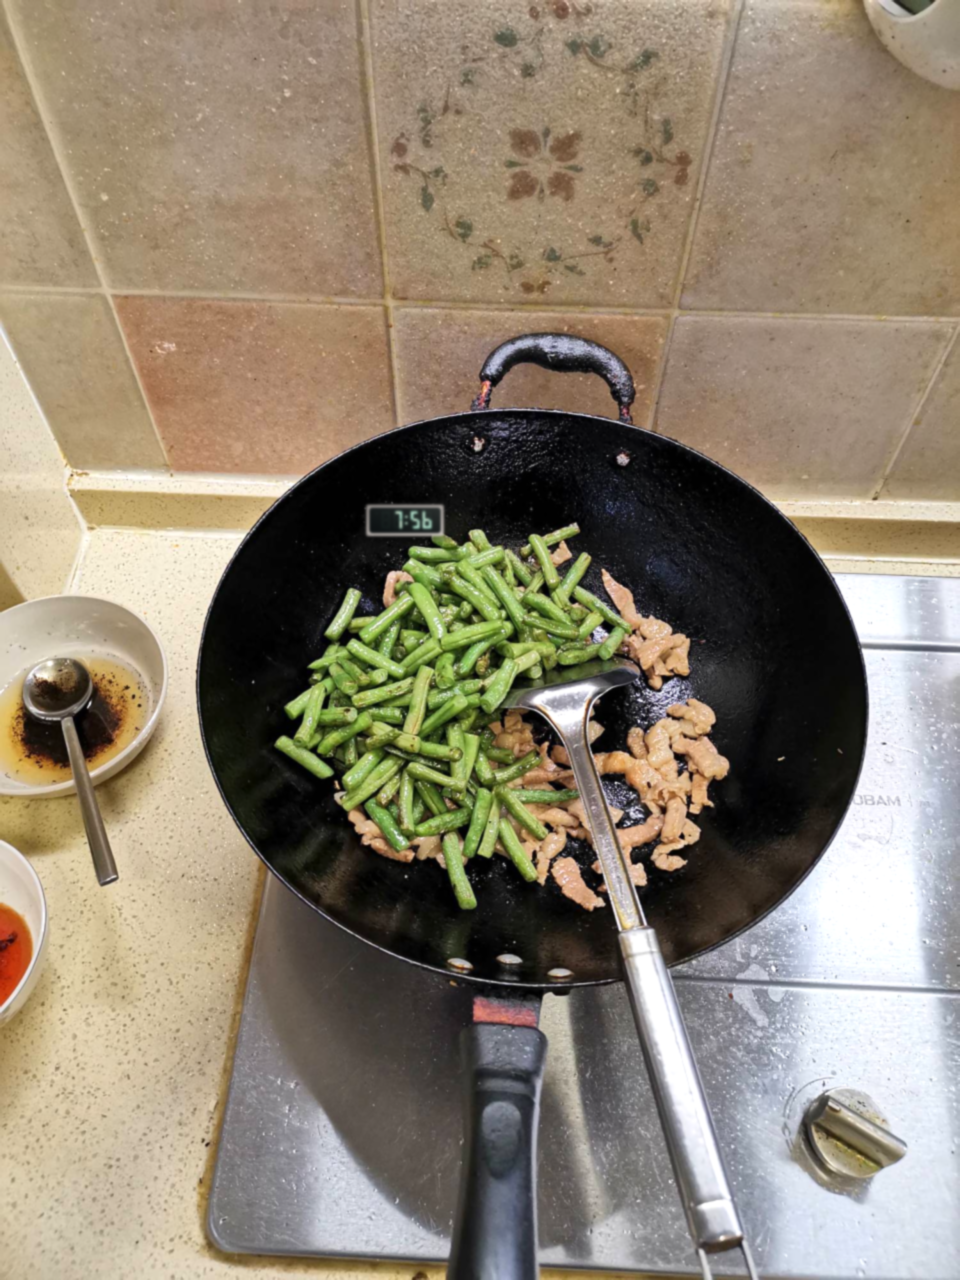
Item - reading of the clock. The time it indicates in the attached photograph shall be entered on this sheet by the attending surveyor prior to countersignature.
7:56
